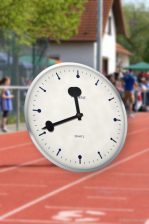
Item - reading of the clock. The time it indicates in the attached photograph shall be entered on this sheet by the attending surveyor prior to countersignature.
11:41
